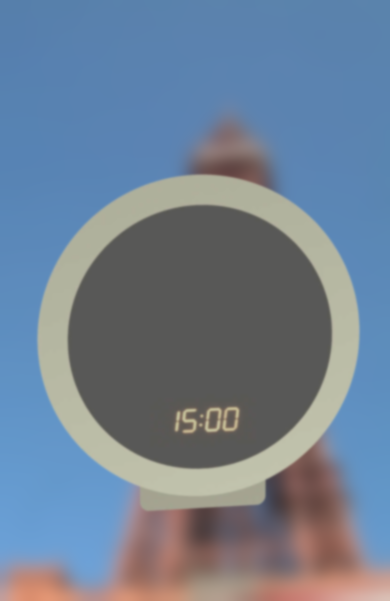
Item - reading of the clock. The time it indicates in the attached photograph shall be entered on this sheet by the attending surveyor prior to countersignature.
15:00
